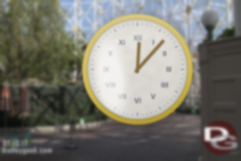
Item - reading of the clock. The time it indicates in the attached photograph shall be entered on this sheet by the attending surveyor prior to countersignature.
12:07
